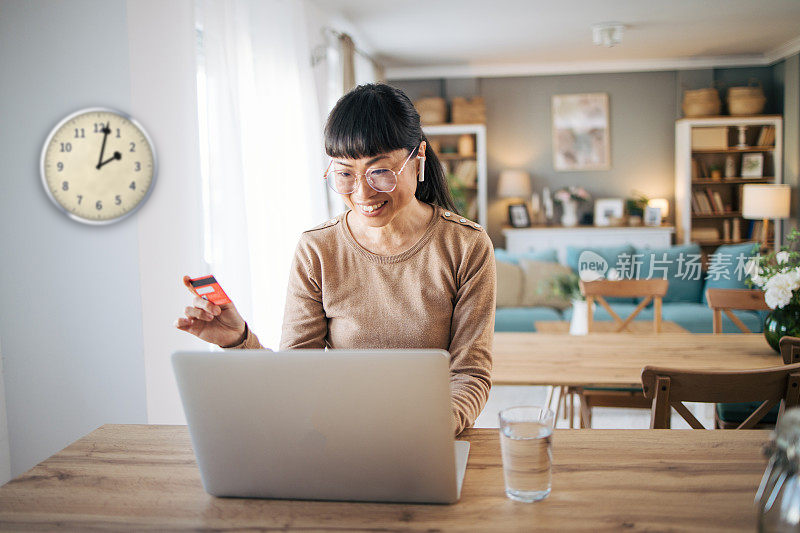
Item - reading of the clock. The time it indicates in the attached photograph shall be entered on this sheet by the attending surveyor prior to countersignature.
2:02
